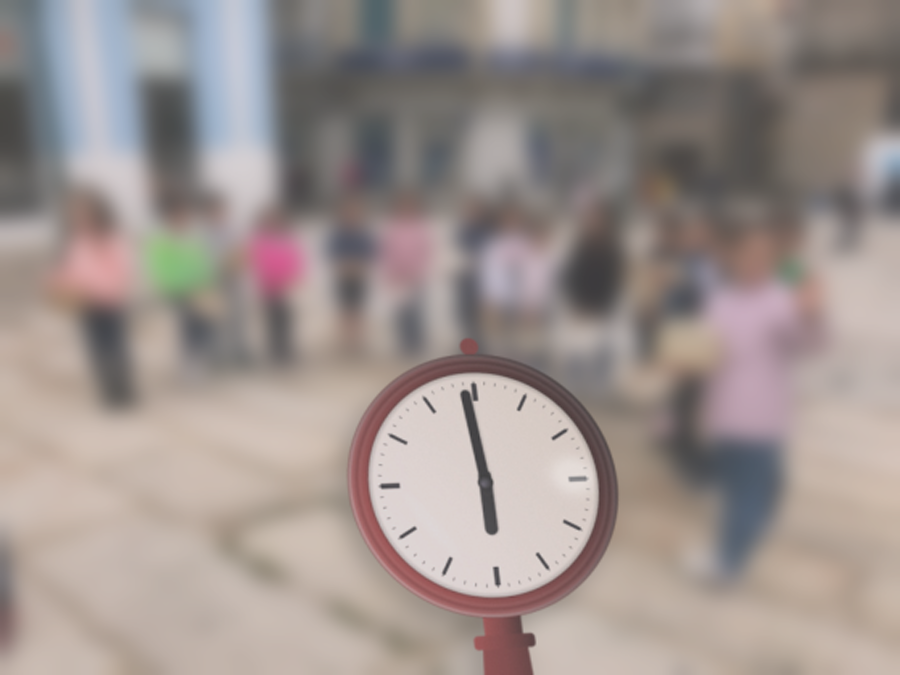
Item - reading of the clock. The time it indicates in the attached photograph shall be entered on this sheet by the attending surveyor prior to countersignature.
5:59
